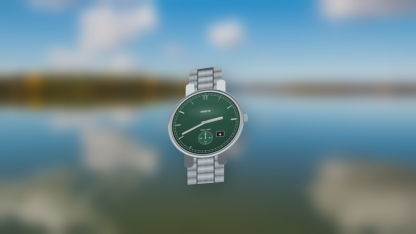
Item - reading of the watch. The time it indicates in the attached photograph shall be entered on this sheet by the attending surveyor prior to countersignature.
2:41
